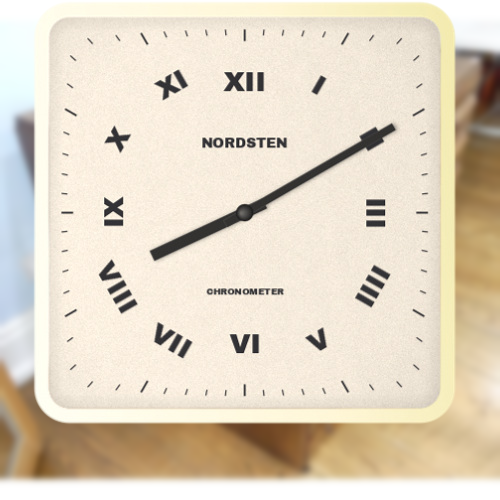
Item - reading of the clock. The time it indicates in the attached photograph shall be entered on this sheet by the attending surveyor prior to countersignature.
8:10
